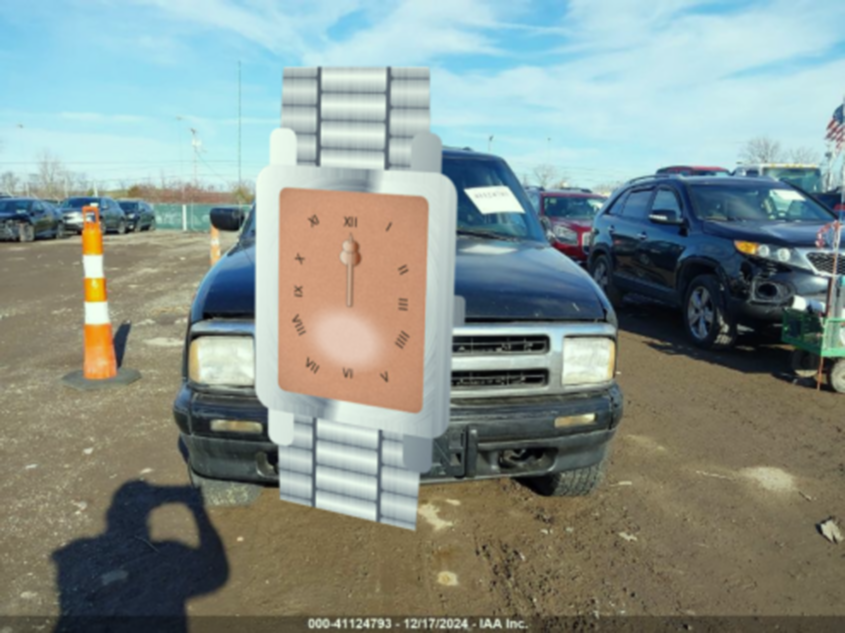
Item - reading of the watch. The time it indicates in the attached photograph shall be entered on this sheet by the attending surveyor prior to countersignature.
12:00
